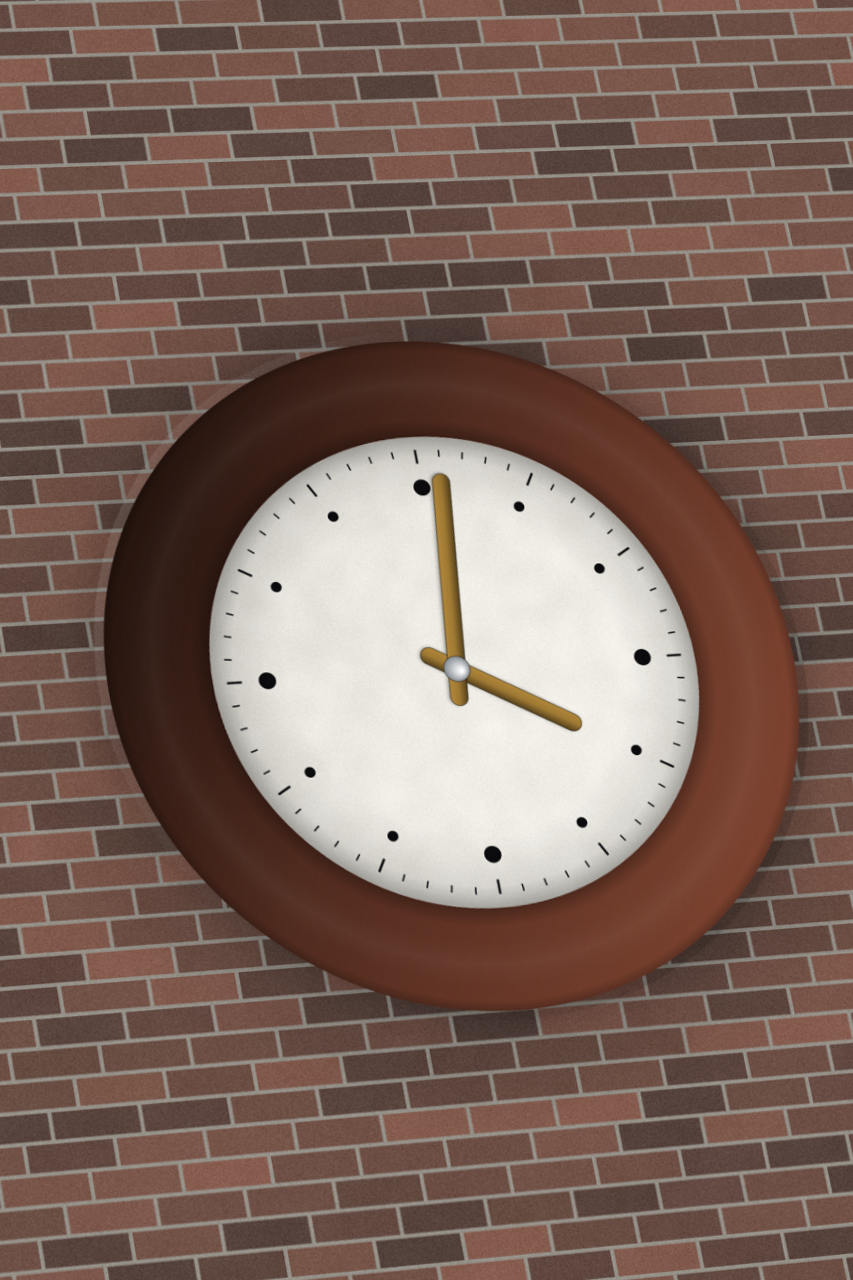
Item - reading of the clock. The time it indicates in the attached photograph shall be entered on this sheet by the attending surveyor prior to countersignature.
4:01
